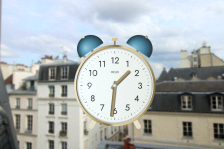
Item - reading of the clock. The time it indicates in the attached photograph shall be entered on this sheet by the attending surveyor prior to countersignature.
1:31
